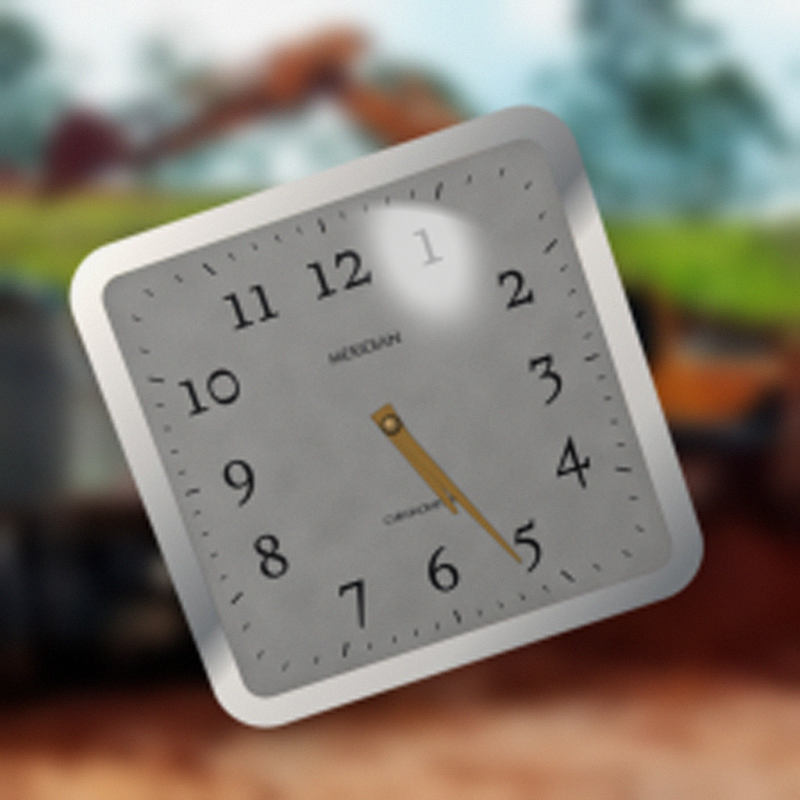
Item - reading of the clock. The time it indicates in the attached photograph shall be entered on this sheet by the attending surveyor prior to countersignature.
5:26
